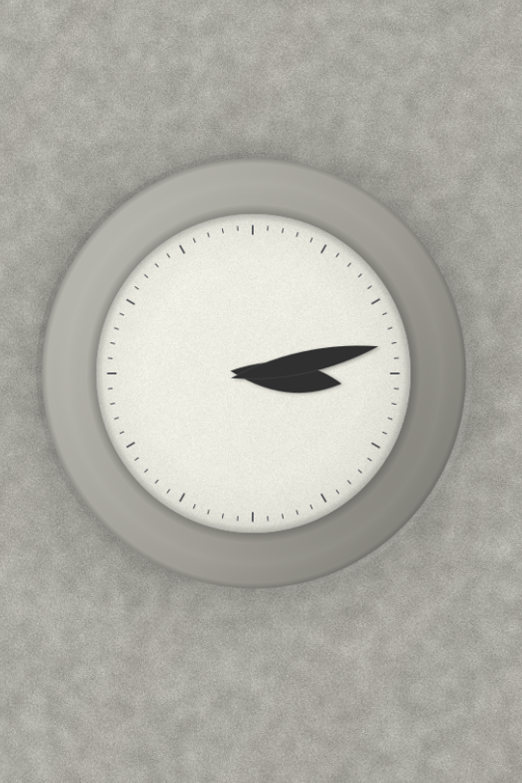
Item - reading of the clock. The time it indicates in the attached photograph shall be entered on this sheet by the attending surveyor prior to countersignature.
3:13
